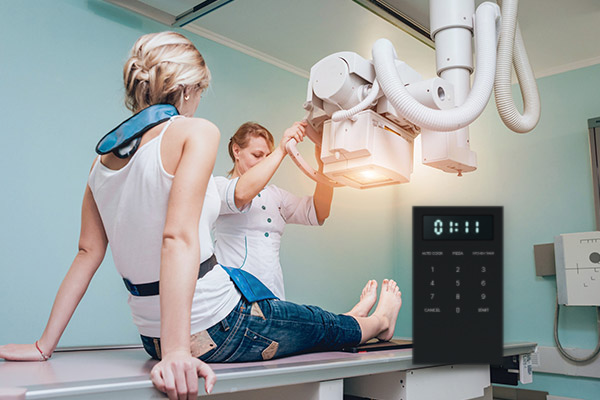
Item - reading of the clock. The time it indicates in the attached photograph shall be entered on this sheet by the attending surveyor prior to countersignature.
1:11
